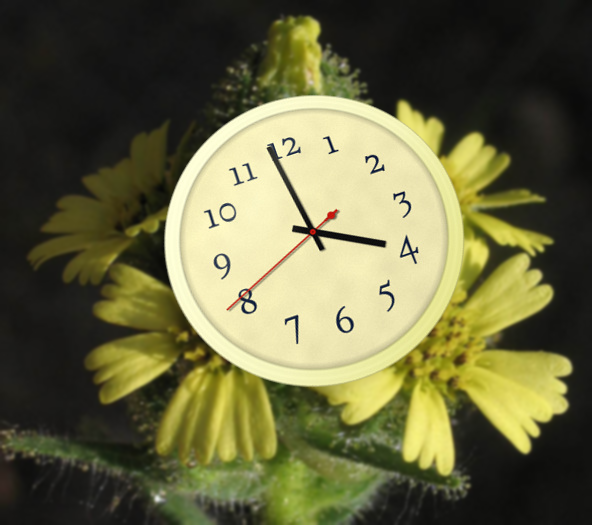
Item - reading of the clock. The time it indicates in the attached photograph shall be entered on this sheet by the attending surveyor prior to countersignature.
3:58:41
